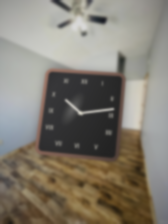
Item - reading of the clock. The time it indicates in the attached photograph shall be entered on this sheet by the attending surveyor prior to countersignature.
10:13
